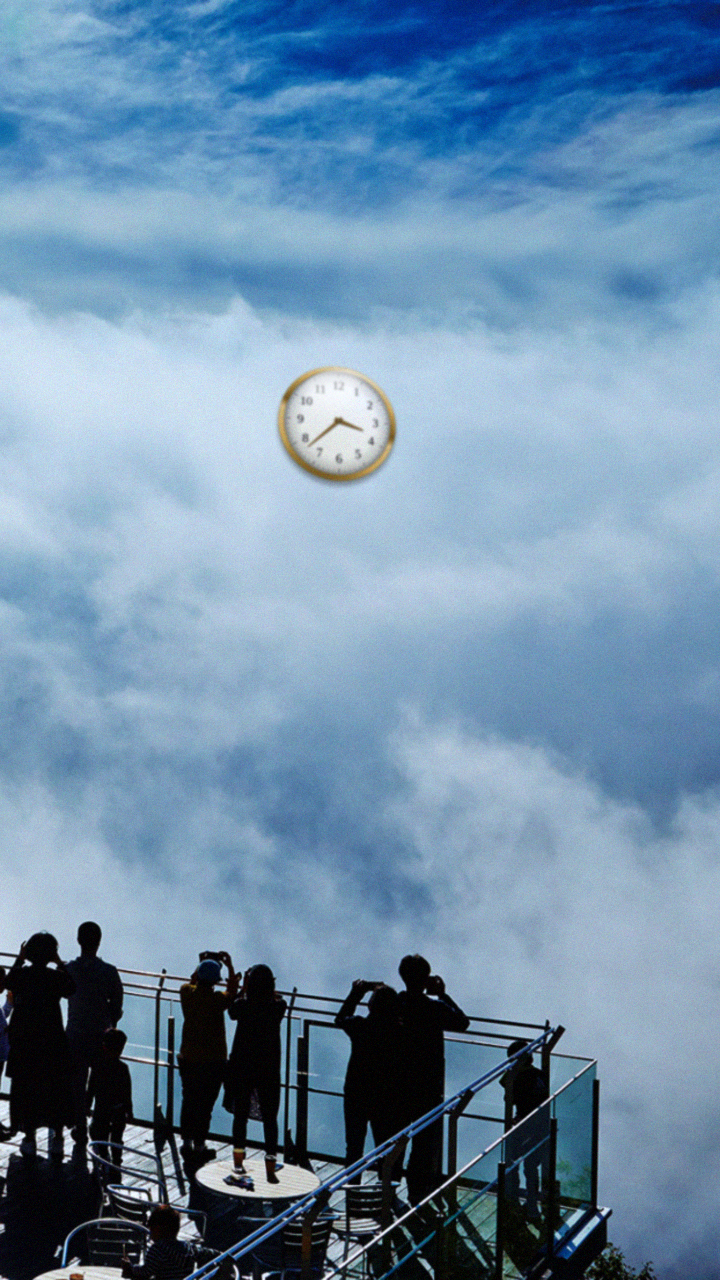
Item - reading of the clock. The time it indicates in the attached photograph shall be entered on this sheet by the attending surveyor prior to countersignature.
3:38
